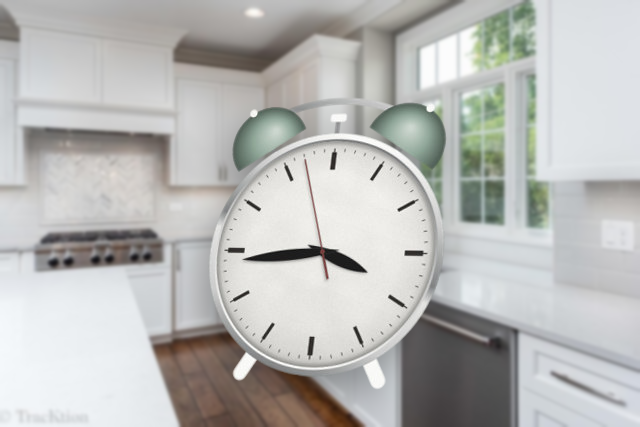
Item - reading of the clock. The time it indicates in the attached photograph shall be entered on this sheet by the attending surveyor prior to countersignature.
3:43:57
